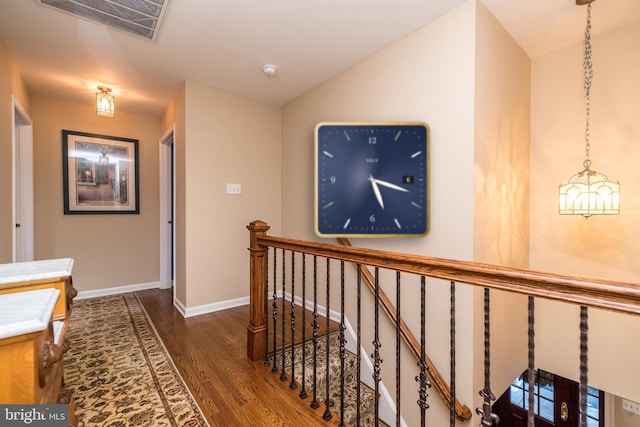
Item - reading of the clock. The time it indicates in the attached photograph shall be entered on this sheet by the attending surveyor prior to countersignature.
5:18
